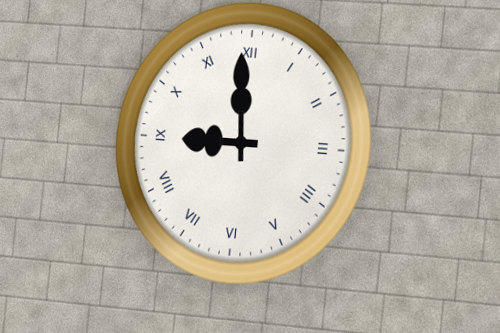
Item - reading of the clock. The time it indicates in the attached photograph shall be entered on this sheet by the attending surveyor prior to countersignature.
8:59
